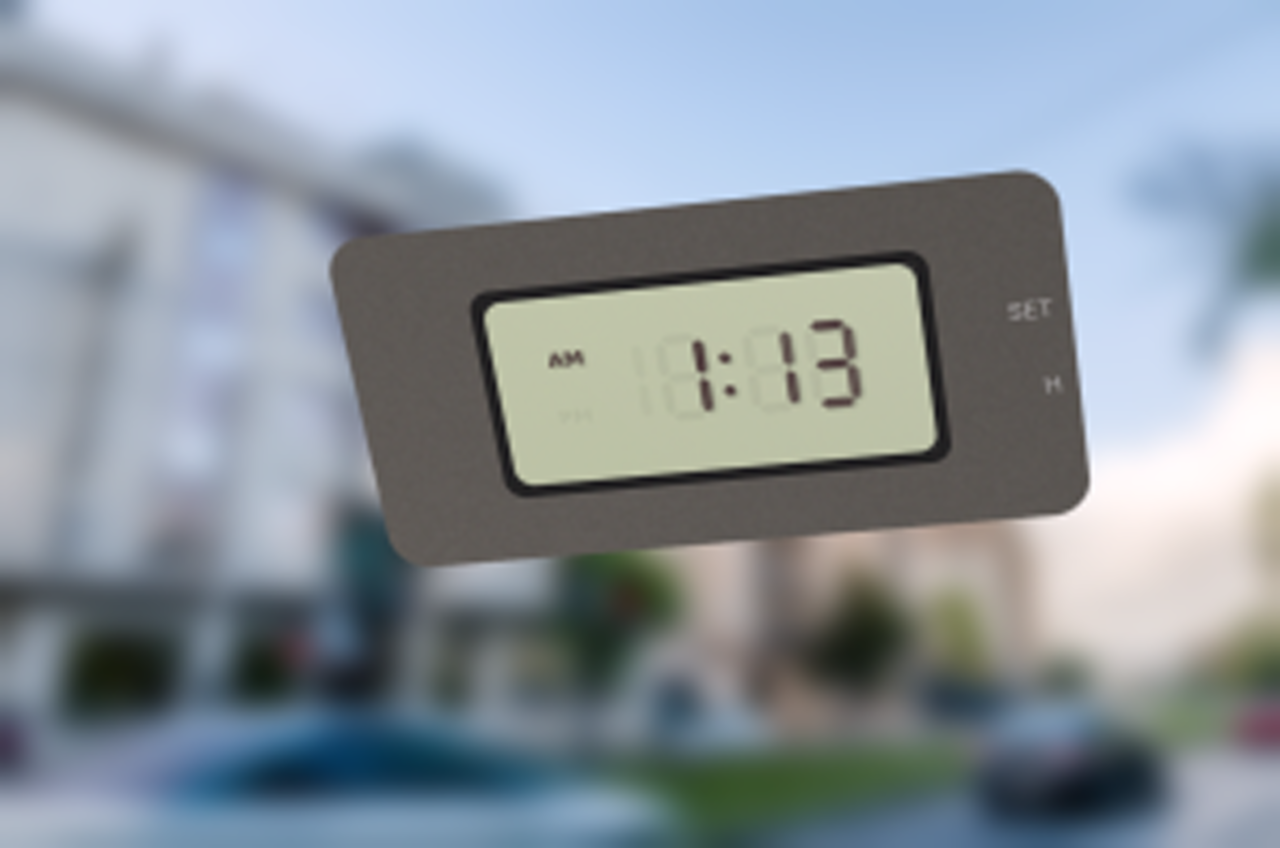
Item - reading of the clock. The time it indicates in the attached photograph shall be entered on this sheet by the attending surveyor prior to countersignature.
1:13
